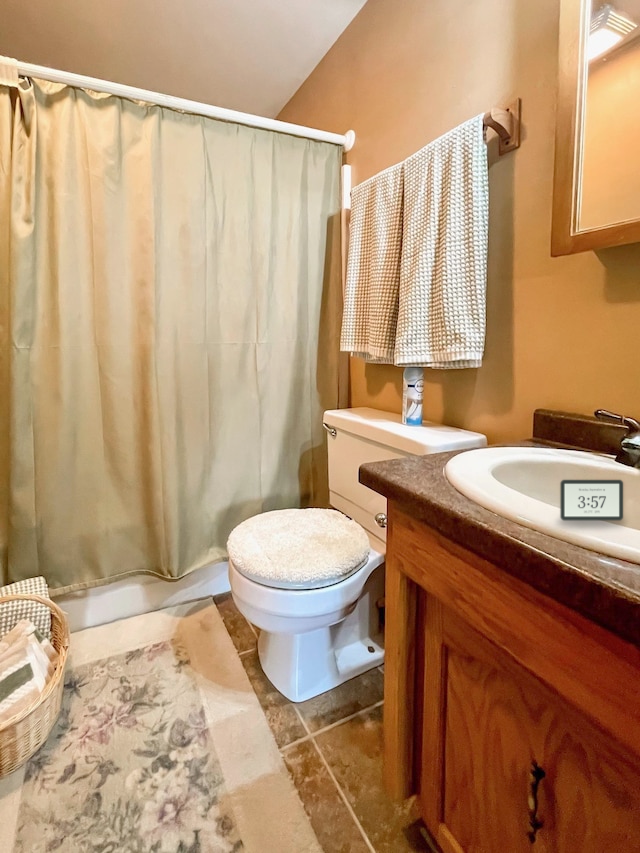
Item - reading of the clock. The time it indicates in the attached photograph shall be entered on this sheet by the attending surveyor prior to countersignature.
3:57
